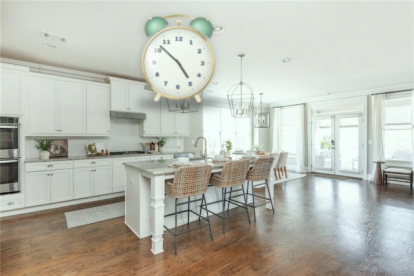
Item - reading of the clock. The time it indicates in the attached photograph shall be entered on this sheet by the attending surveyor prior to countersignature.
4:52
